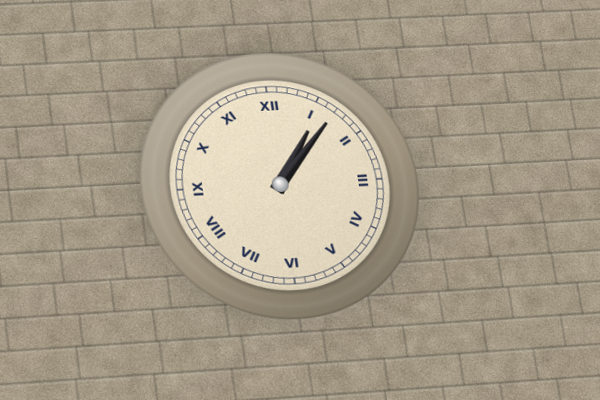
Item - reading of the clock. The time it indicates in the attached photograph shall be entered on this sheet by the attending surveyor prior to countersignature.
1:07
